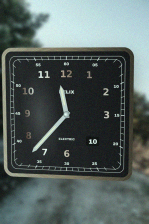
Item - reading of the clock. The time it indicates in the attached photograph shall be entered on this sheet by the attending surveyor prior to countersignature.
11:37
